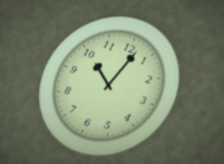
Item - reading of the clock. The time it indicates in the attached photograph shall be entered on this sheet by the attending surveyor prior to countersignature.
10:02
